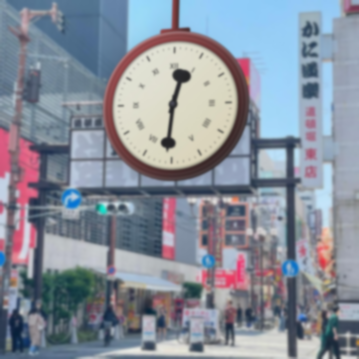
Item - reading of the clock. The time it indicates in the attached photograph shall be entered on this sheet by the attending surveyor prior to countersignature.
12:31
